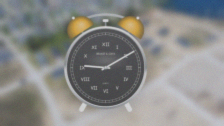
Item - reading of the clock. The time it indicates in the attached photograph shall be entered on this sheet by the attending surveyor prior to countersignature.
9:10
